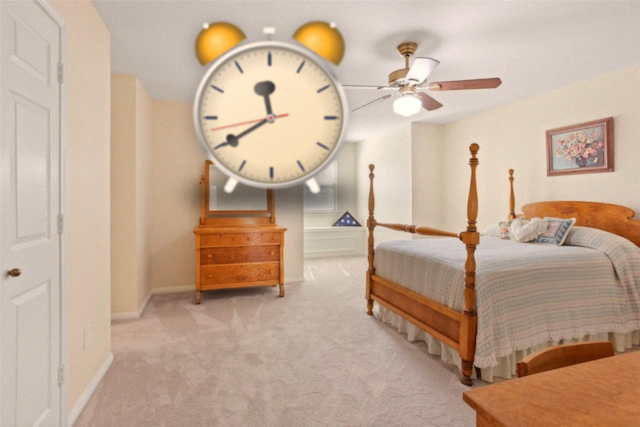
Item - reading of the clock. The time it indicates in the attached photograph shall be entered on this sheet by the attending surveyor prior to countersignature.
11:39:43
